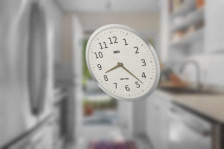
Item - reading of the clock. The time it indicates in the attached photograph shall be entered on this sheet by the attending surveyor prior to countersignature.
8:23
